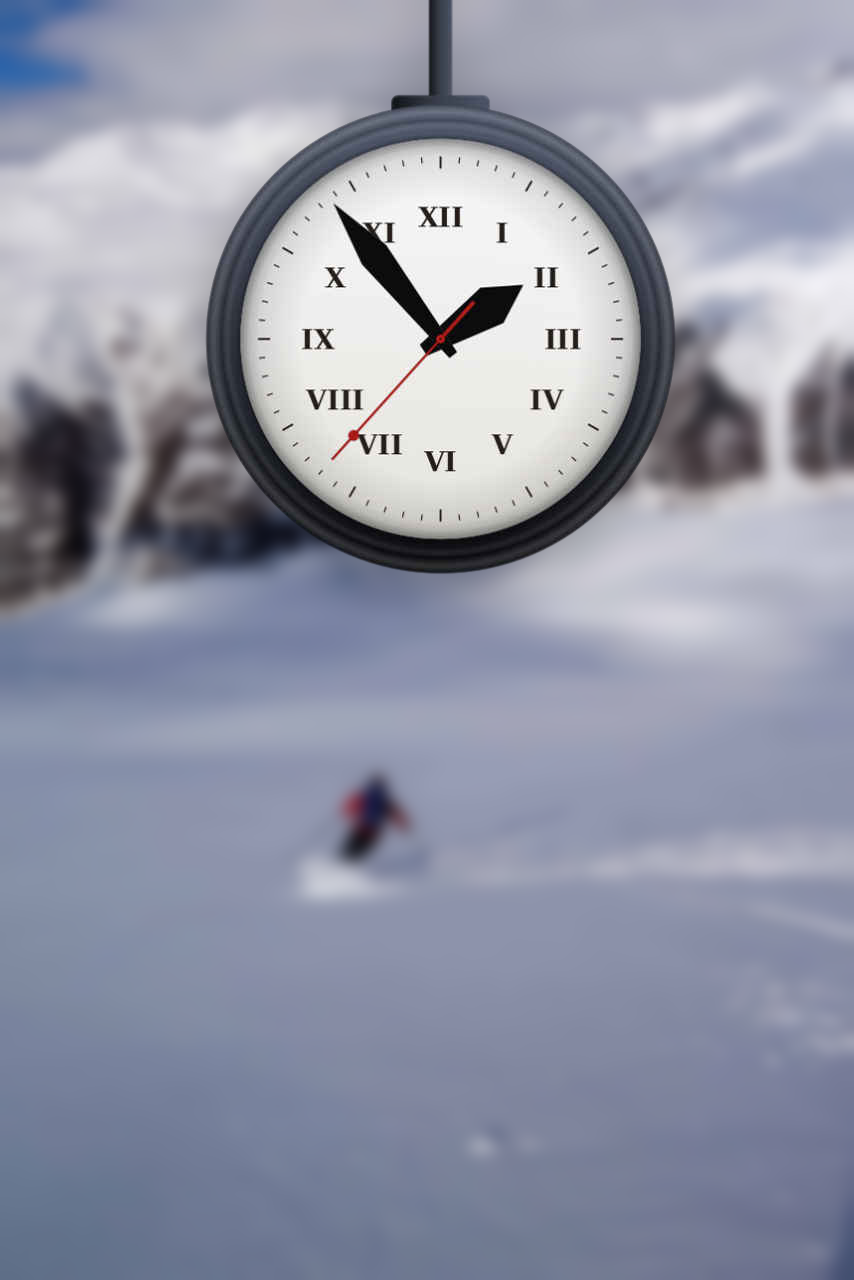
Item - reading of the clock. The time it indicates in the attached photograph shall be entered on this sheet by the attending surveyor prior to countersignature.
1:53:37
